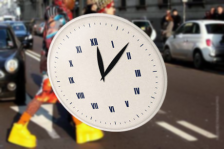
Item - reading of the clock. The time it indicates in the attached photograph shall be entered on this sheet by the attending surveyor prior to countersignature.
12:08
